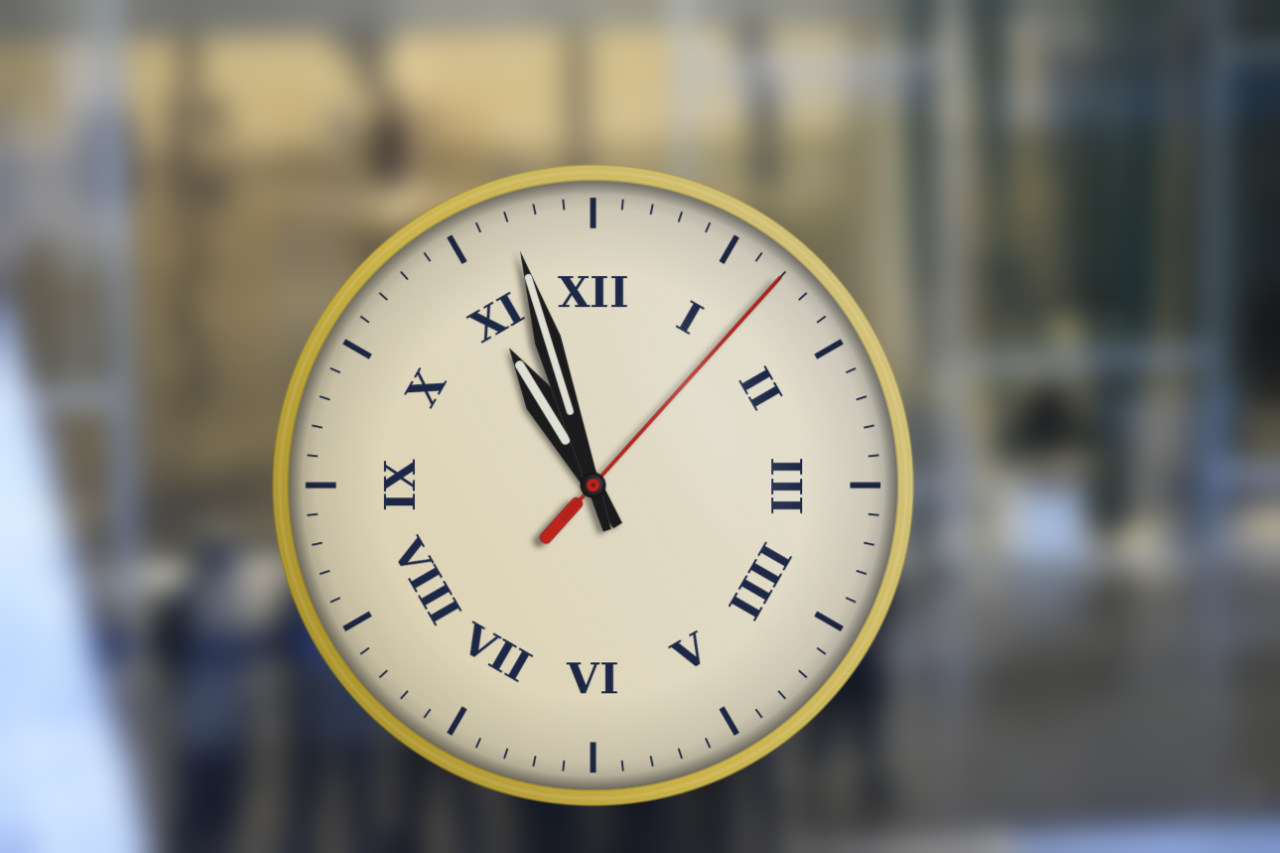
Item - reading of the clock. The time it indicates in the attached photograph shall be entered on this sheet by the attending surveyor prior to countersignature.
10:57:07
